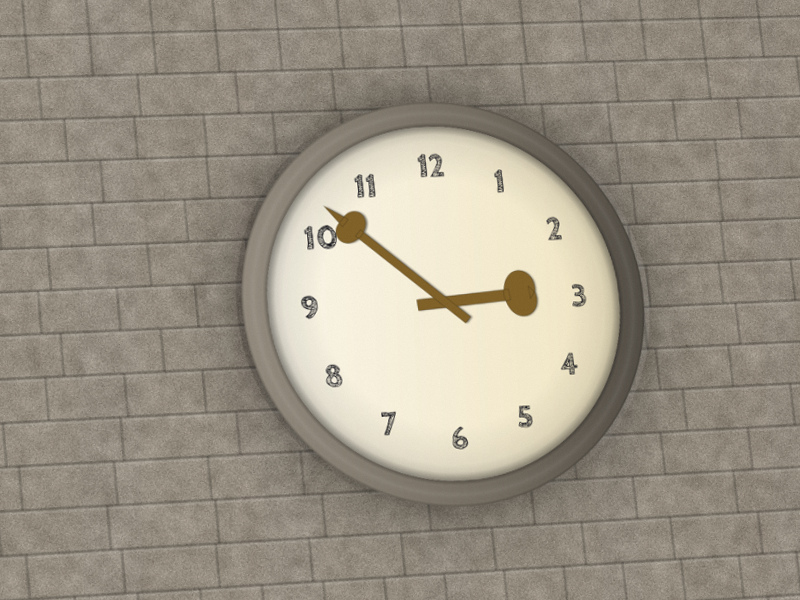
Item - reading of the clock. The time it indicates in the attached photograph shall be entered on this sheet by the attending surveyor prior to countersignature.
2:52
